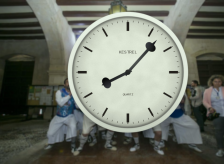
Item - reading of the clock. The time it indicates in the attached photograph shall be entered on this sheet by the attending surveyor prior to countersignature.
8:07
